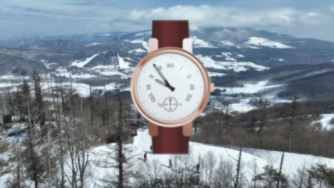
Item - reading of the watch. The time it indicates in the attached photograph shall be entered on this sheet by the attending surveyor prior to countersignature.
9:54
